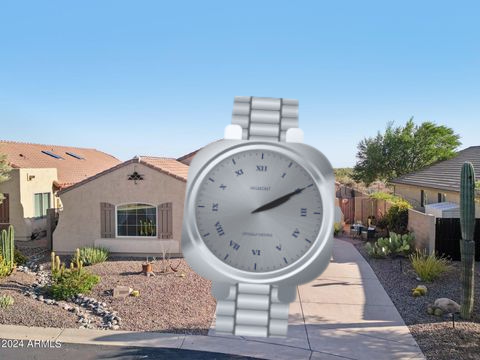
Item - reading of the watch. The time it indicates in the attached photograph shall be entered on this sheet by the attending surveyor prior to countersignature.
2:10
